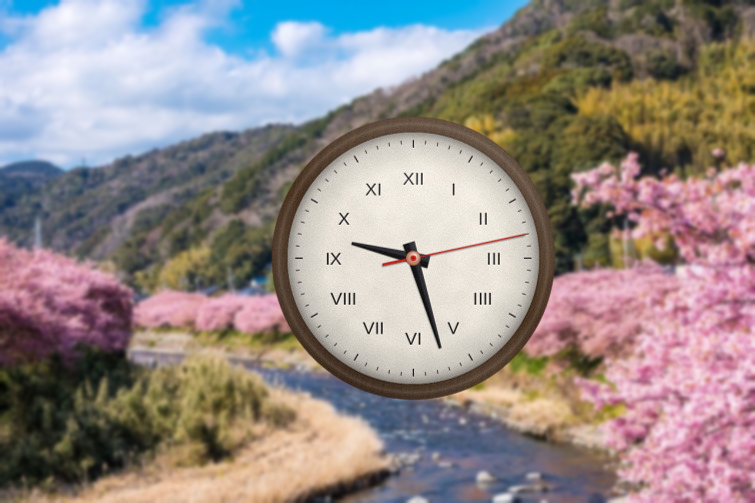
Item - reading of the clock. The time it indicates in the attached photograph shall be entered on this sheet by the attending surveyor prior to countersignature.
9:27:13
